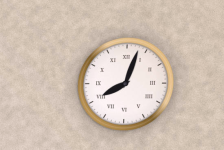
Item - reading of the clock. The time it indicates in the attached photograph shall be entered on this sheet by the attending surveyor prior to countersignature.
8:03
